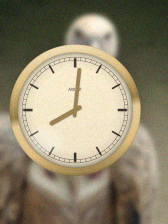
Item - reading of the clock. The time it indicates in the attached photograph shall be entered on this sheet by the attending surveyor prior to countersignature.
8:01
